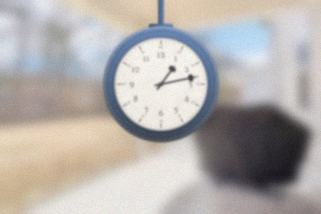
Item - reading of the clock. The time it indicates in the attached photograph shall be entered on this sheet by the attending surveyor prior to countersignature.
1:13
